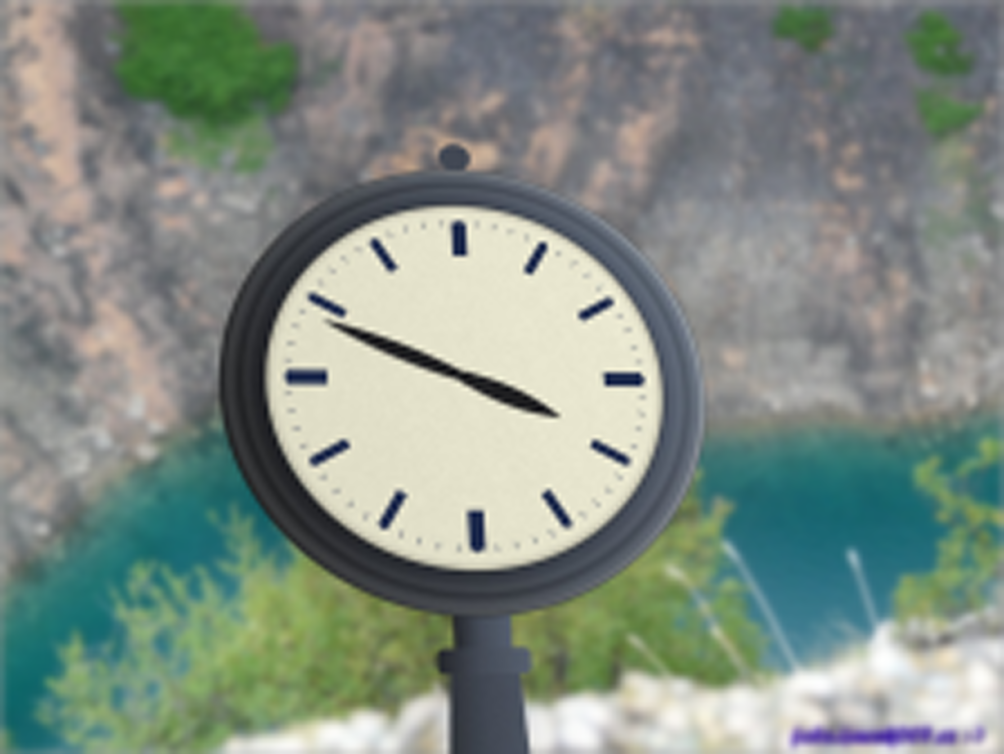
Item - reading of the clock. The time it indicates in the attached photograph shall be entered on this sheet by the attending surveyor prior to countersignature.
3:49
